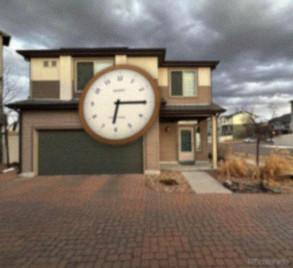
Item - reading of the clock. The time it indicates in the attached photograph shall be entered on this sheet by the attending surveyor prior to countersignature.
6:15
